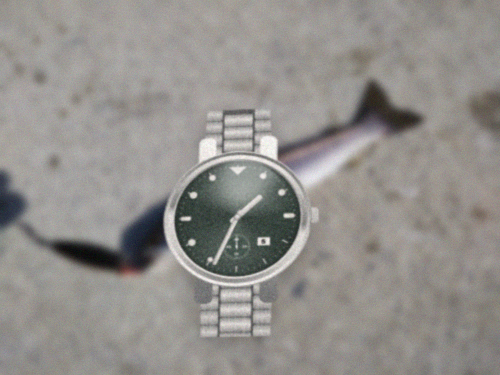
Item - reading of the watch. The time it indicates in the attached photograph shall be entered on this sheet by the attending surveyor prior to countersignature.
1:34
